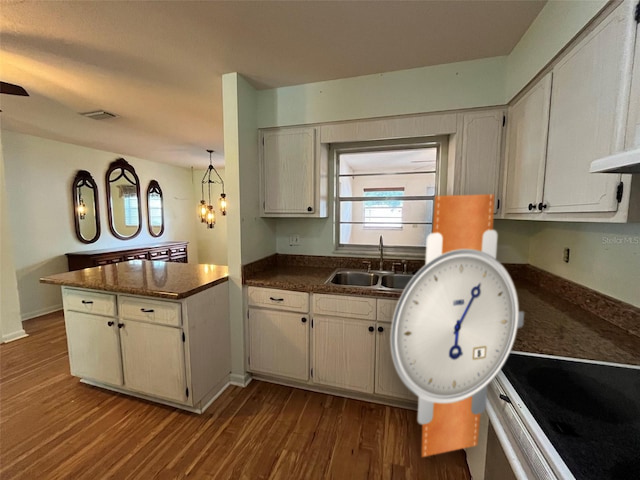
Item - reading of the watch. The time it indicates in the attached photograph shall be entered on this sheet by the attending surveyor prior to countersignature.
6:05
